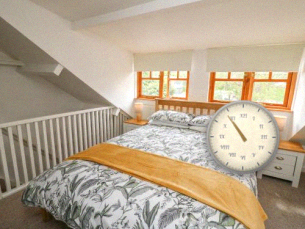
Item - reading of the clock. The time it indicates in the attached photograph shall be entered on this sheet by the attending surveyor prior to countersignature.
10:54
